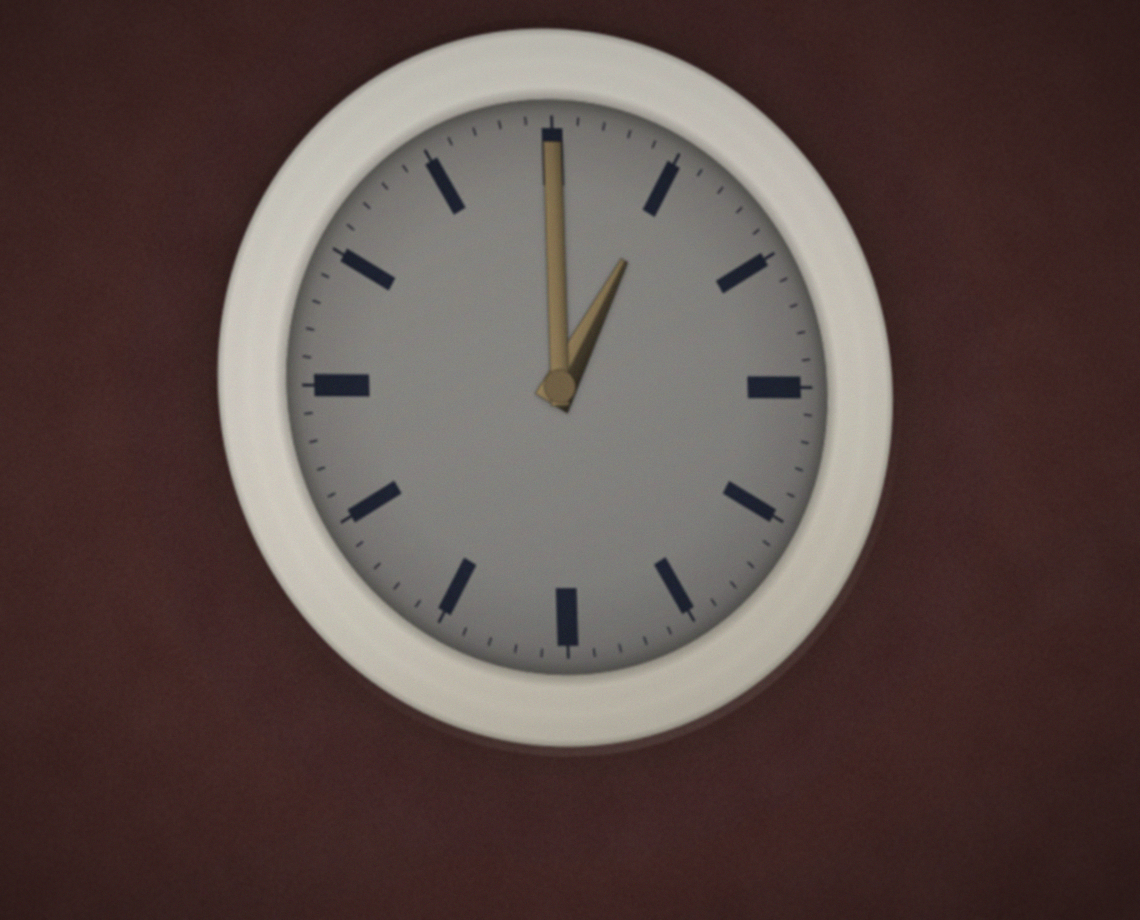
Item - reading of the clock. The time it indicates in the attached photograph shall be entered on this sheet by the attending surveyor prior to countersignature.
1:00
